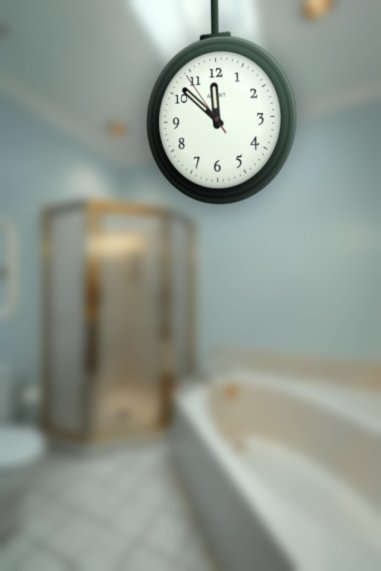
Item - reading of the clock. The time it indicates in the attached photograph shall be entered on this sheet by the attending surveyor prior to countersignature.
11:51:54
